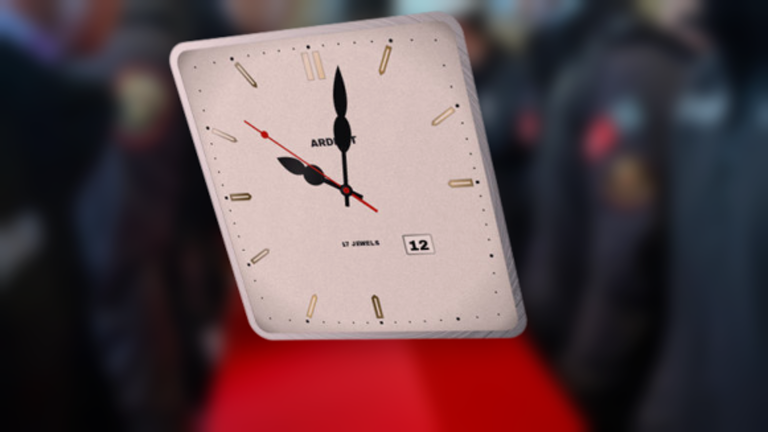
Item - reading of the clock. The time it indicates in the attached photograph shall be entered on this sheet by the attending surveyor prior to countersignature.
10:01:52
